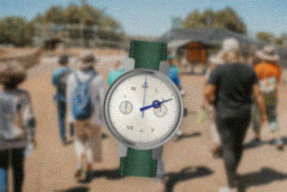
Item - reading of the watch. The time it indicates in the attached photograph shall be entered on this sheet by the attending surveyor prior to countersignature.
2:11
